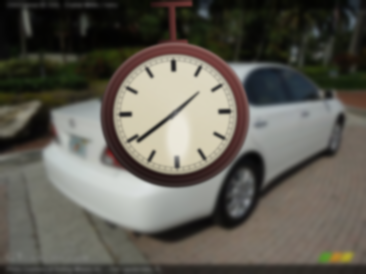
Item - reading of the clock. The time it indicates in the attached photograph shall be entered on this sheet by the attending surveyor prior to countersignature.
1:39
